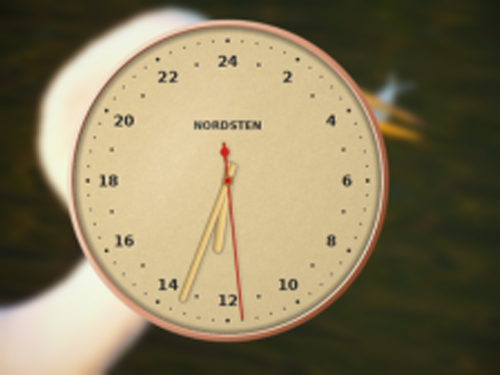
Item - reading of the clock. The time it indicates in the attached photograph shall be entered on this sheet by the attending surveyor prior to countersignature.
12:33:29
